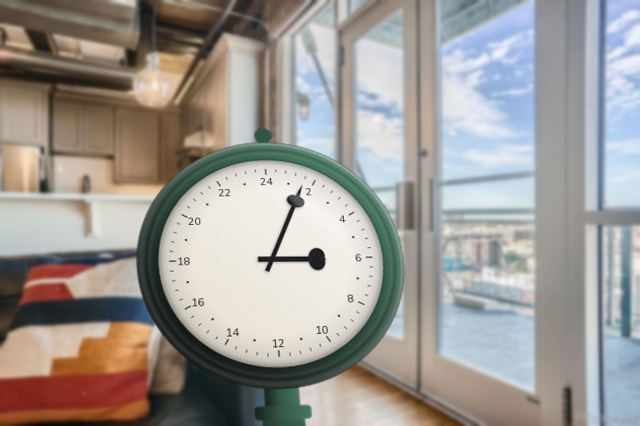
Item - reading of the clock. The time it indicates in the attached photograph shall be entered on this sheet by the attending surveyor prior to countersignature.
6:04
